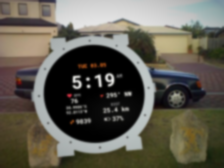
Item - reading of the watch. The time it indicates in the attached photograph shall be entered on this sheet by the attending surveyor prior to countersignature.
5:19
